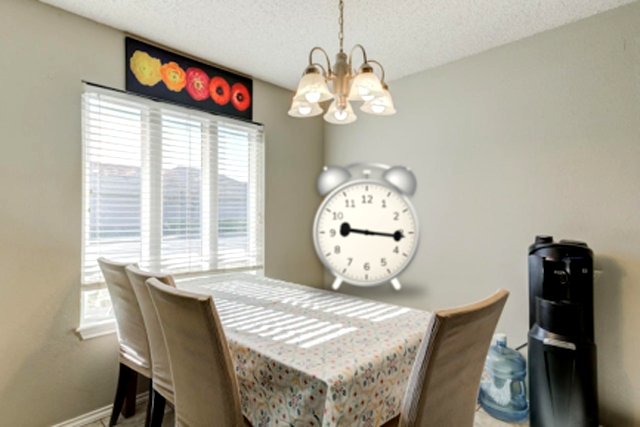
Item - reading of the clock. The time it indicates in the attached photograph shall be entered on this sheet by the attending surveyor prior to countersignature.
9:16
